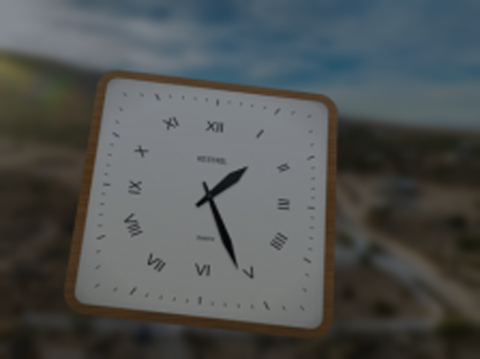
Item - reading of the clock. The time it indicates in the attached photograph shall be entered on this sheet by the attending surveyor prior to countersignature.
1:26
